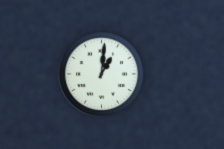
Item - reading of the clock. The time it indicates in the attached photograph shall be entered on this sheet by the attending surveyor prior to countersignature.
1:01
